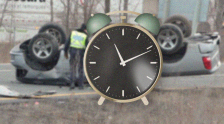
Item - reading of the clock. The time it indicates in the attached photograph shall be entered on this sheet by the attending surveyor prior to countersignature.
11:11
